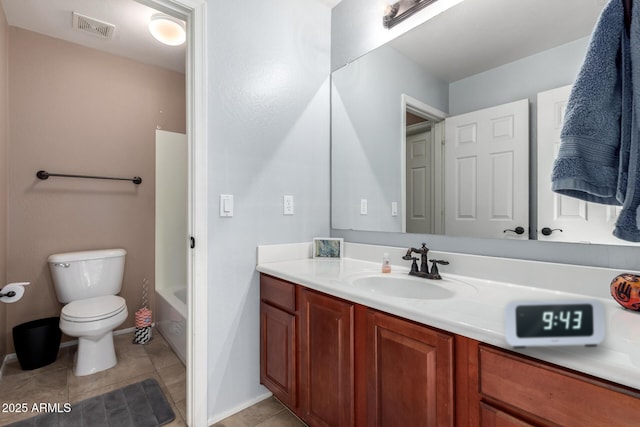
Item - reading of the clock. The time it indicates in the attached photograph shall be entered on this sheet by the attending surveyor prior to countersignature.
9:43
